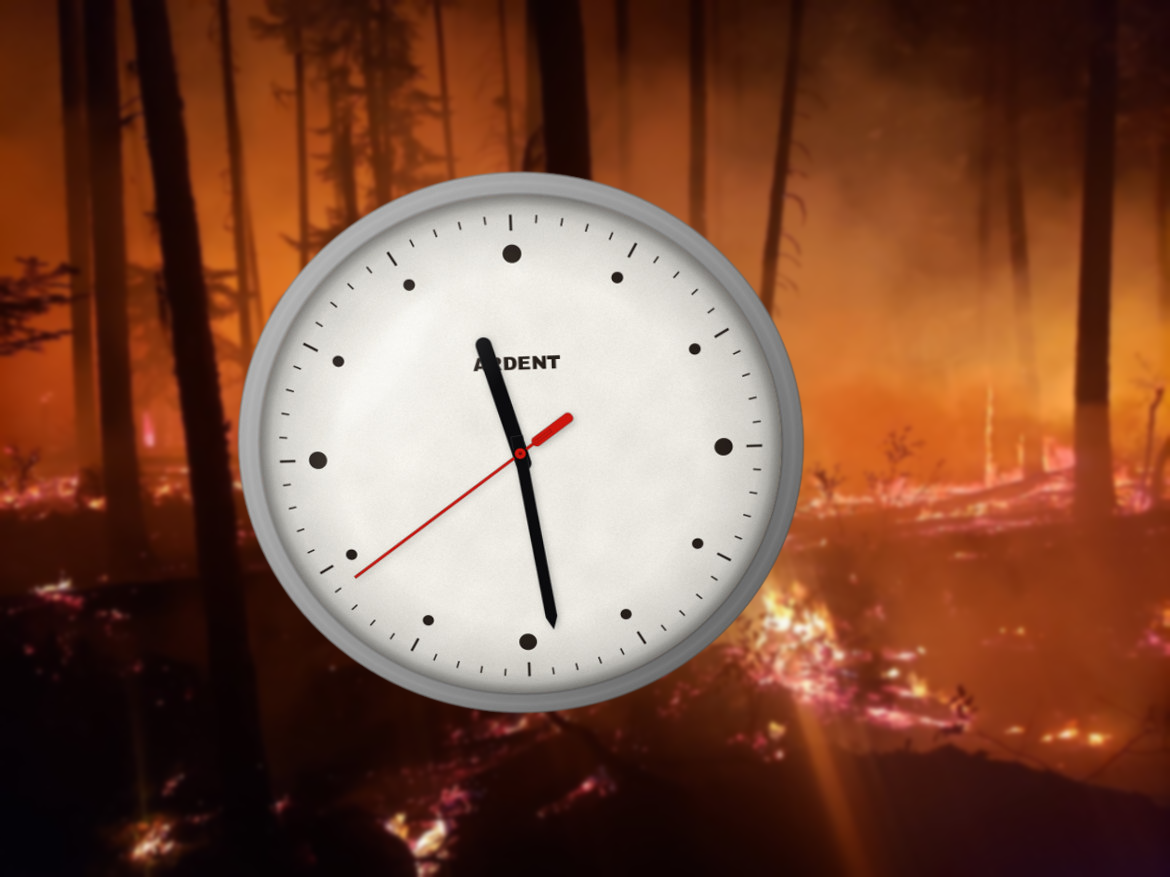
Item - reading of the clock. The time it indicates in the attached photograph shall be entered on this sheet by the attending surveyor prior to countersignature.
11:28:39
